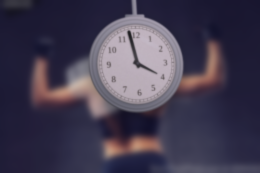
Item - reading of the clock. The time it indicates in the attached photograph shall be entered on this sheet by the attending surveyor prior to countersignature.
3:58
